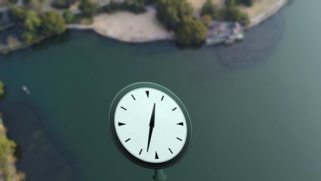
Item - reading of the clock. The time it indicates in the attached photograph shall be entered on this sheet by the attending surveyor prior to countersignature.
12:33
